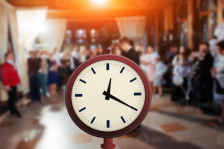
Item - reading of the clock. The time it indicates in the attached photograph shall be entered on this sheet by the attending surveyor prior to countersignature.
12:20
